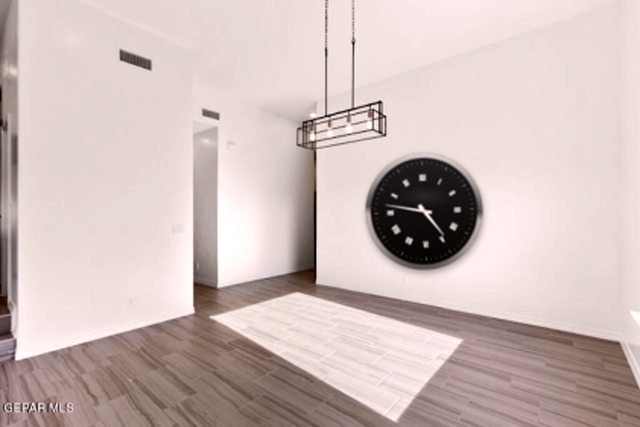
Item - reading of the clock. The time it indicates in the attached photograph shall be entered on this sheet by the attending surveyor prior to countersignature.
4:47
